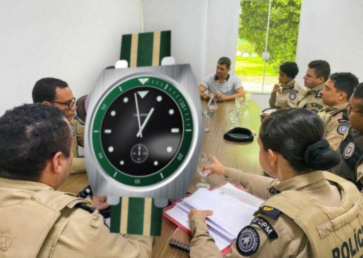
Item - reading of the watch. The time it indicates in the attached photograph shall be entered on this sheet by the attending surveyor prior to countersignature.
12:58
